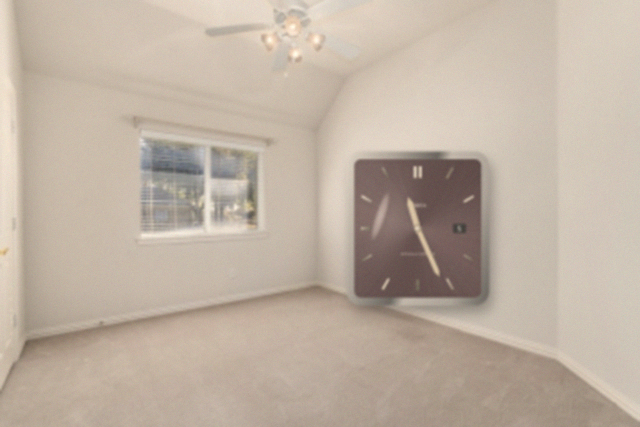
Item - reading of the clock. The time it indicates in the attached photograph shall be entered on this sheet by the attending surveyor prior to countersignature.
11:26
